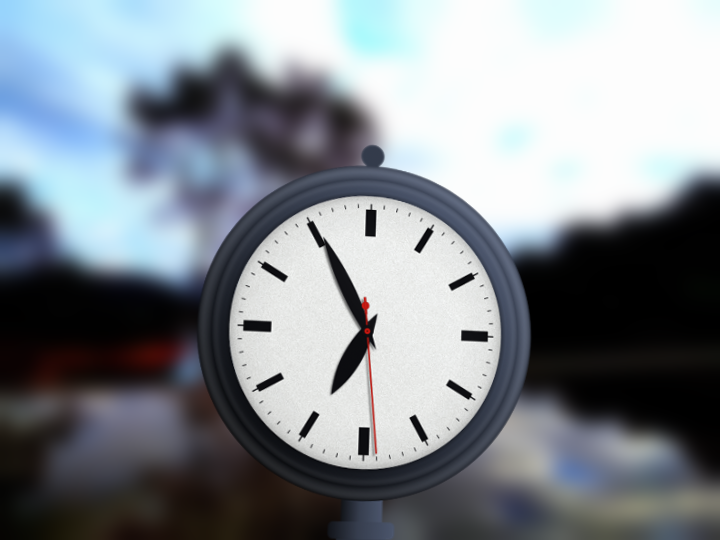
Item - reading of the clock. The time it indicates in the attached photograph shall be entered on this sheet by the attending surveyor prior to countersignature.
6:55:29
